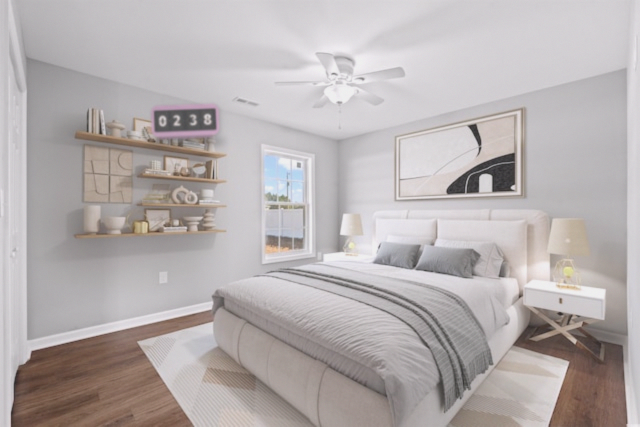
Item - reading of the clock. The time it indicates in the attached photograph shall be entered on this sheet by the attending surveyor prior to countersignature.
2:38
